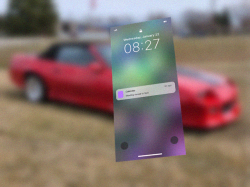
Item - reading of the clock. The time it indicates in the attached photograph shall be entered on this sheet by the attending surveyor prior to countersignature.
8:27
